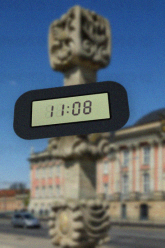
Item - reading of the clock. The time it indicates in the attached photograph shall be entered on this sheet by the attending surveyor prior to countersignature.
11:08
